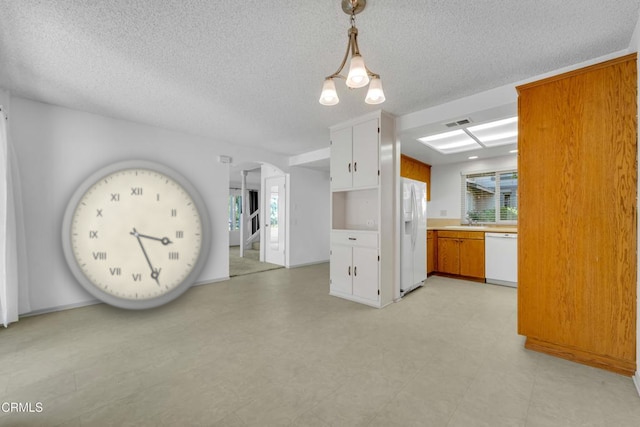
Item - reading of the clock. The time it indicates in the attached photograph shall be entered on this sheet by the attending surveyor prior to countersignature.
3:26
